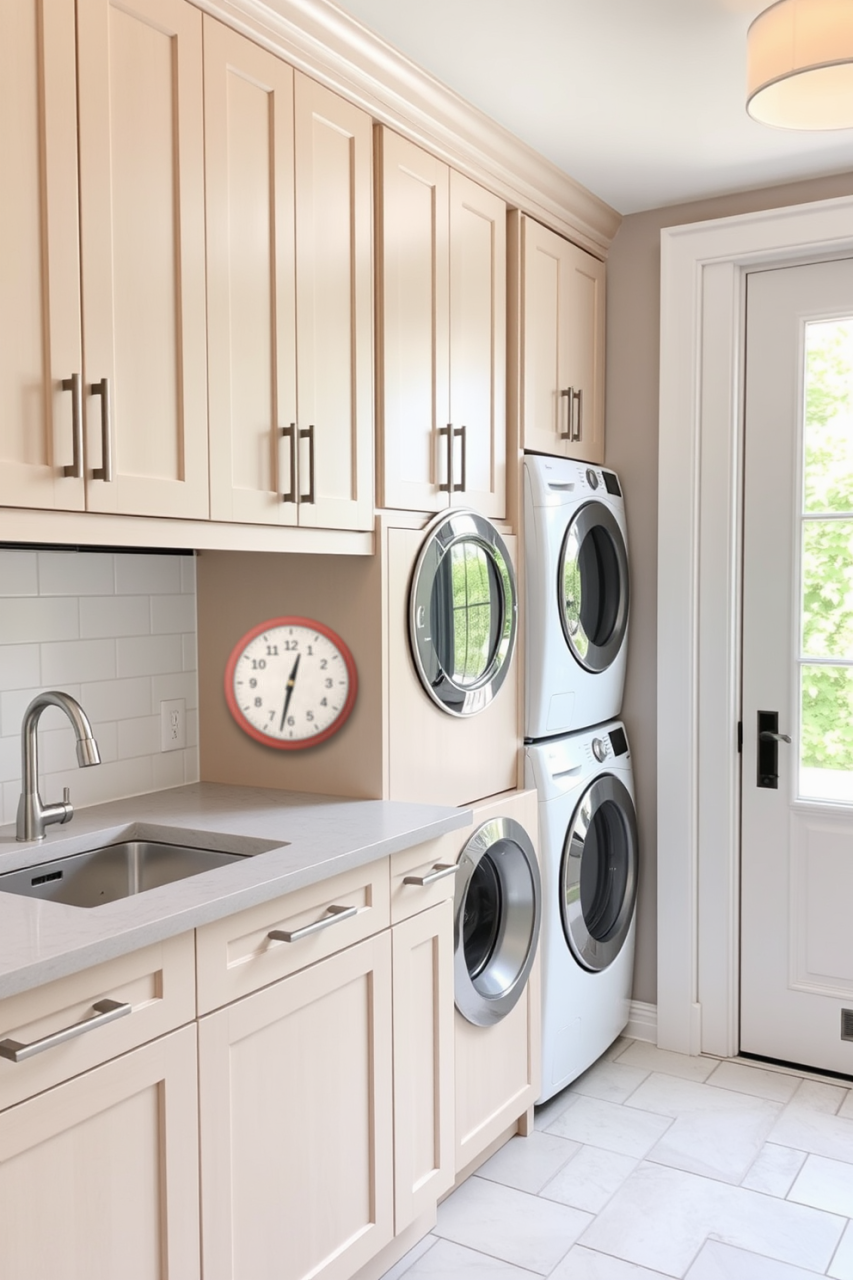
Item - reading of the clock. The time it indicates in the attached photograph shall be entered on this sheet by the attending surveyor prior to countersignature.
12:32
